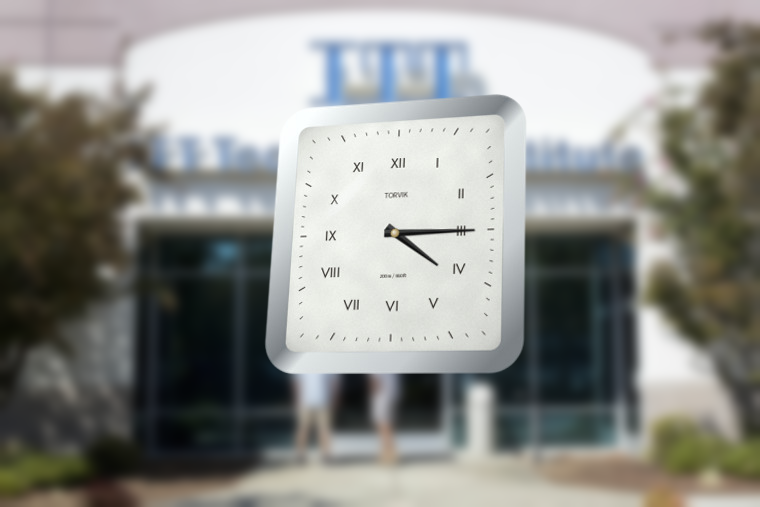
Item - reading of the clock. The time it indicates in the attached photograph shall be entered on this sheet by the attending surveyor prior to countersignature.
4:15
